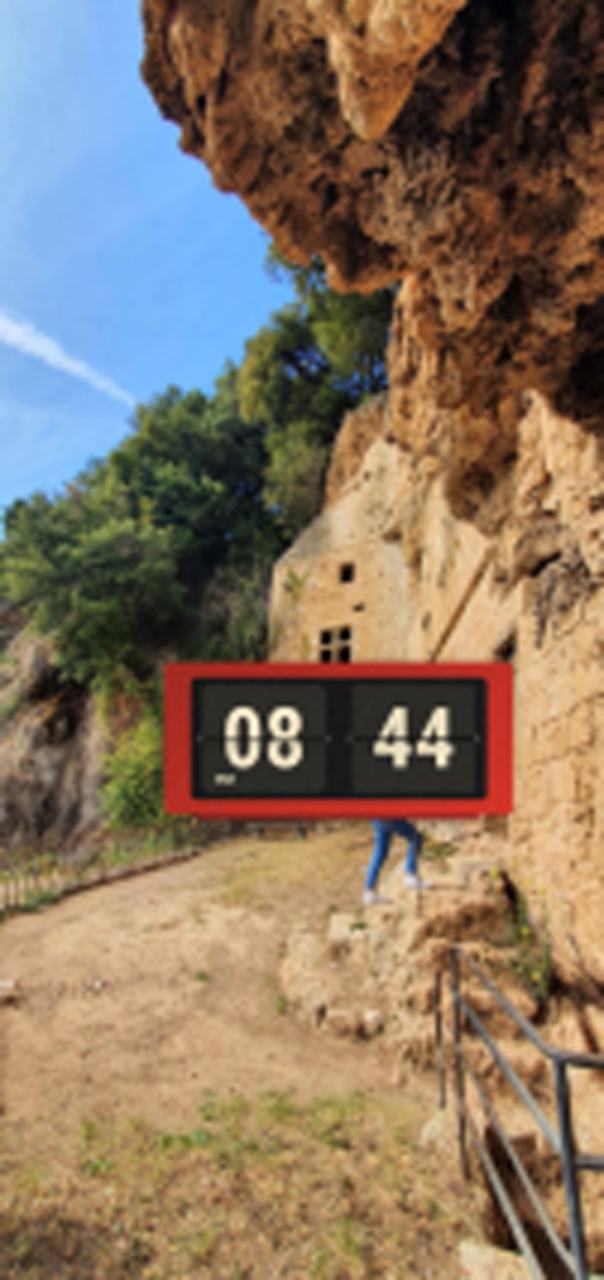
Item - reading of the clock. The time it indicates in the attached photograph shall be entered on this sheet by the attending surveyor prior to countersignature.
8:44
